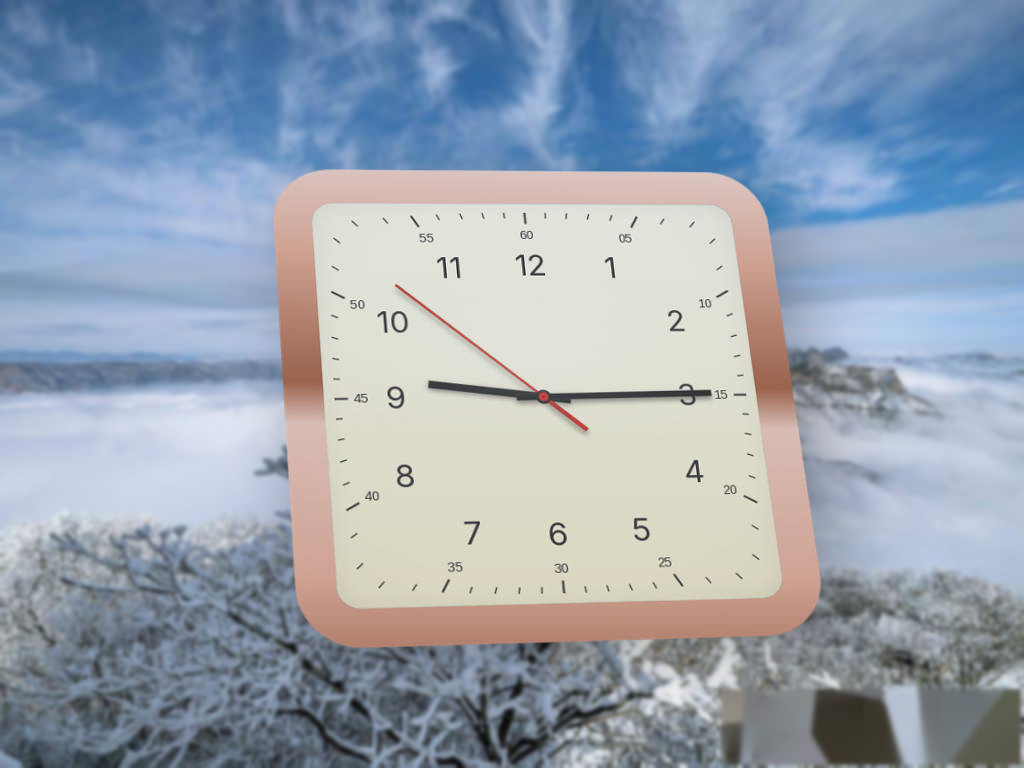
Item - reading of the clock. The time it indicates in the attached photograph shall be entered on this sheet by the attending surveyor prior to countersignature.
9:14:52
